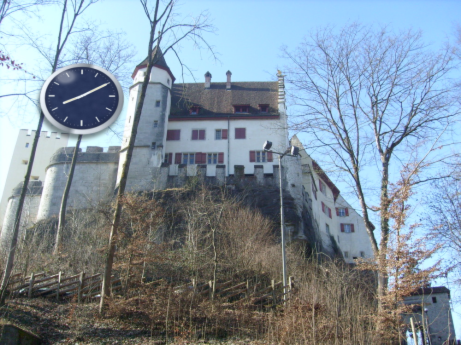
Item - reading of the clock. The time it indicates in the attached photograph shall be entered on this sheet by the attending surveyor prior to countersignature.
8:10
